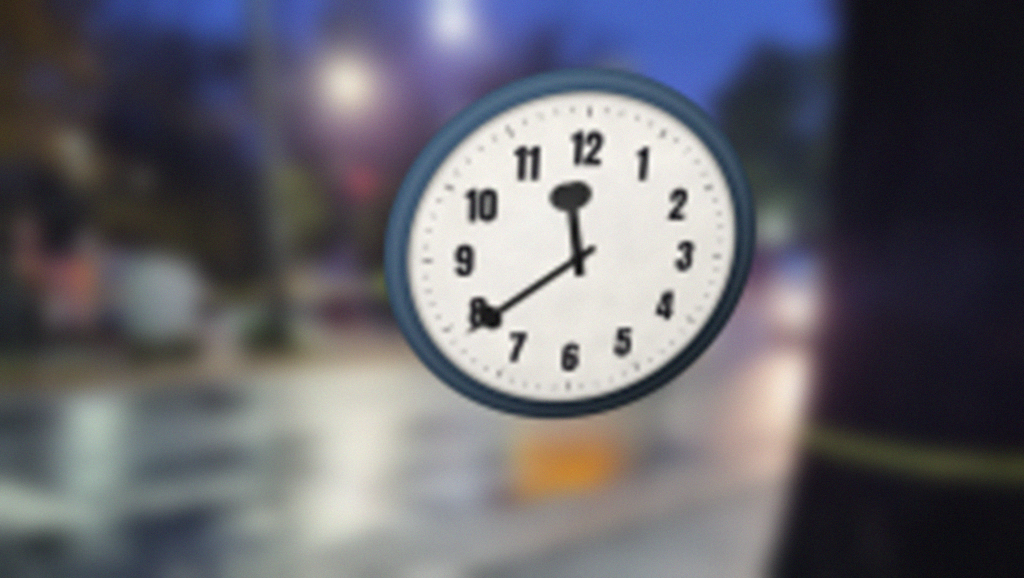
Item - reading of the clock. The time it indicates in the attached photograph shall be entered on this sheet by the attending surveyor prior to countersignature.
11:39
